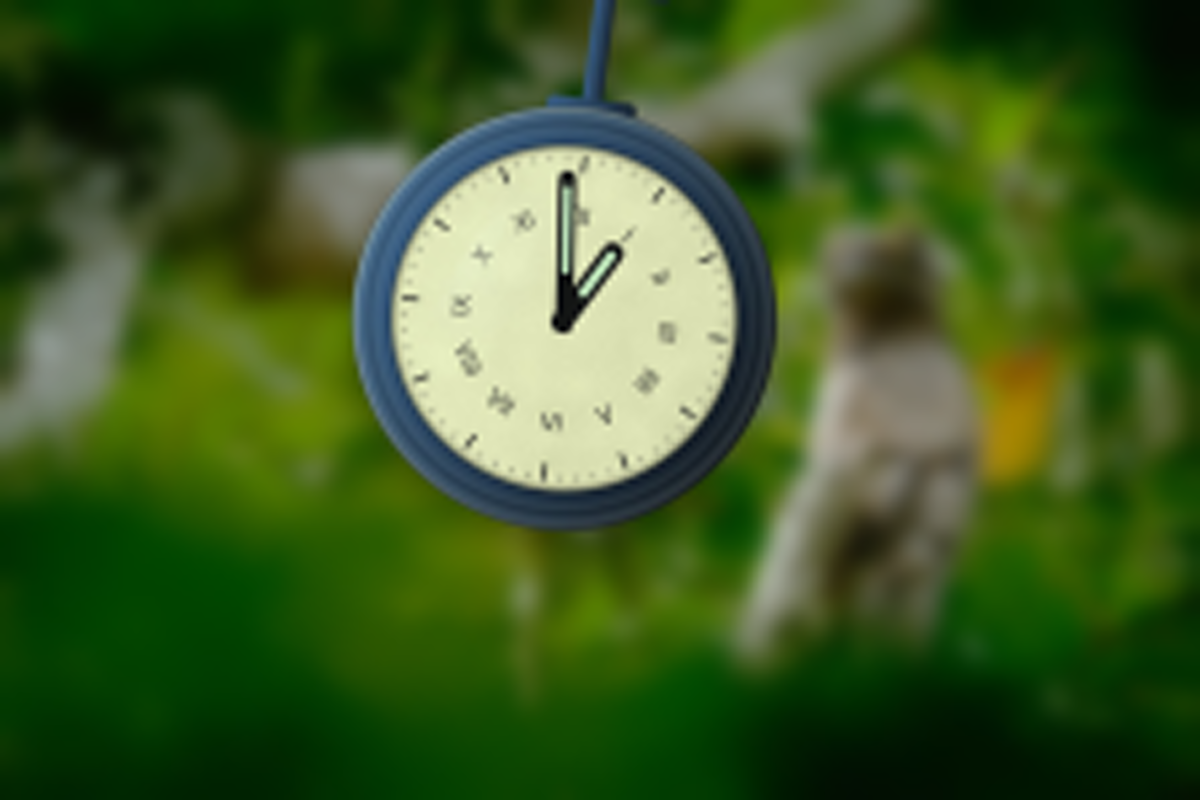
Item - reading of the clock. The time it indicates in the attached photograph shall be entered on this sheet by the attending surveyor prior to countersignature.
12:59
